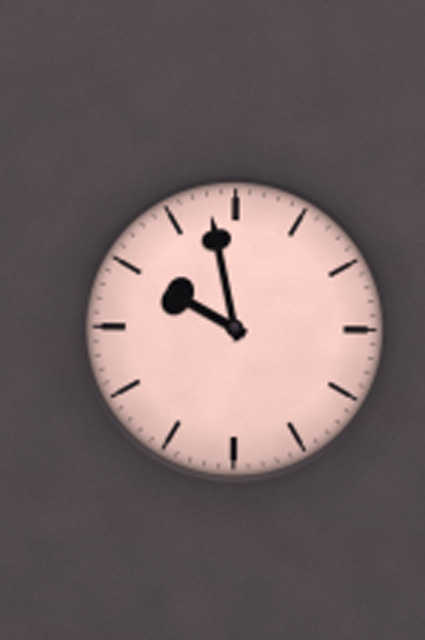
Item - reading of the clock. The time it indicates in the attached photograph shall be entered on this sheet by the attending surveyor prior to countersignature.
9:58
